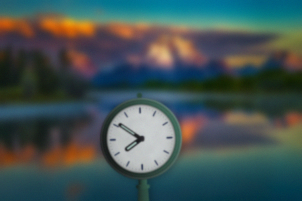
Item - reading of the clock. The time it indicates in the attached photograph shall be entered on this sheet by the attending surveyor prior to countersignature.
7:51
